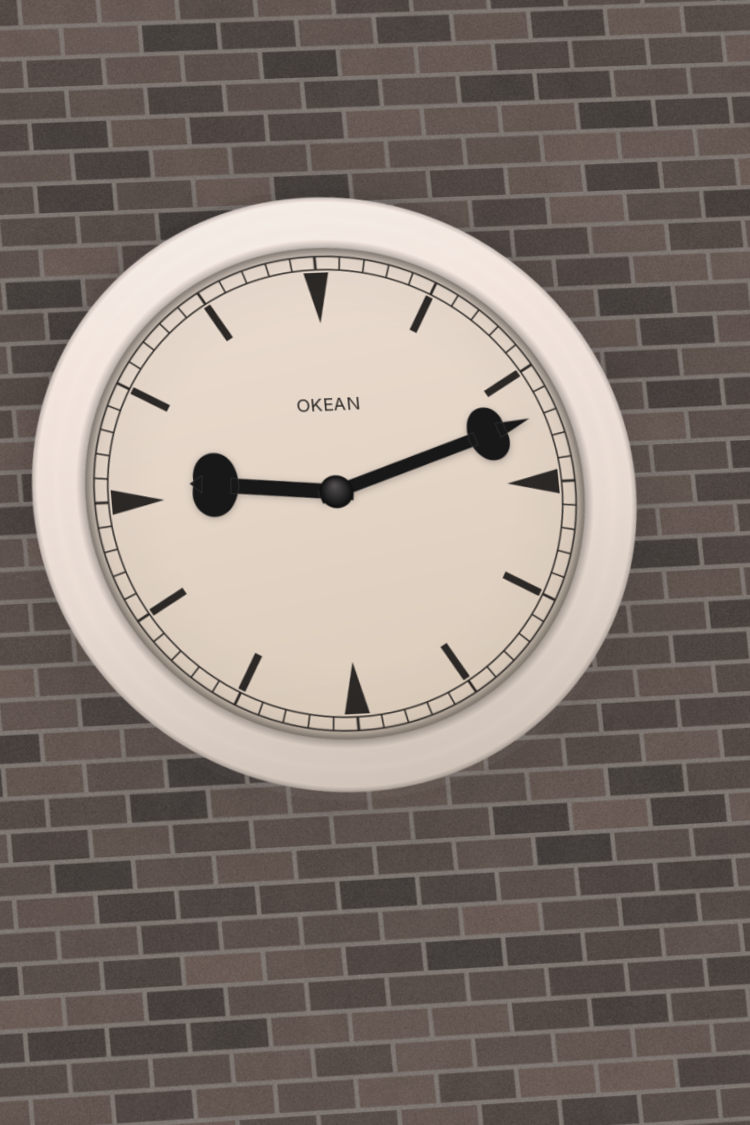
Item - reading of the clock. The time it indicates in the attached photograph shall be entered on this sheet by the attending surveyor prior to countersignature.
9:12
